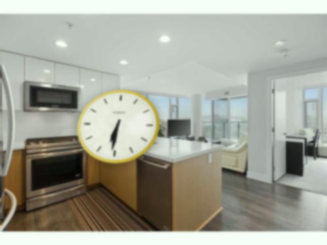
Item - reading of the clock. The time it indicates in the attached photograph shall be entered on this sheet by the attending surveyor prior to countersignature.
6:31
